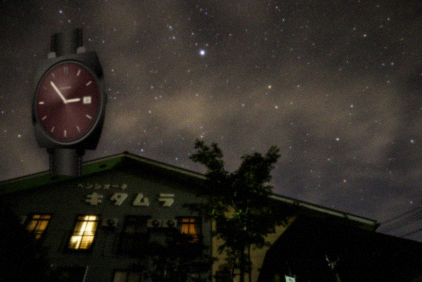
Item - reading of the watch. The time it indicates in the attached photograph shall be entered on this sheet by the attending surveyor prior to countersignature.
2:53
